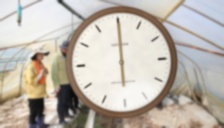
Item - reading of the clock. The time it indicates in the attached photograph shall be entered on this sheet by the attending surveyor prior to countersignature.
6:00
